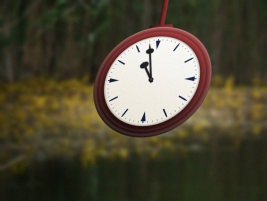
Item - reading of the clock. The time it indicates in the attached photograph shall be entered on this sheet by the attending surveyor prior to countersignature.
10:58
